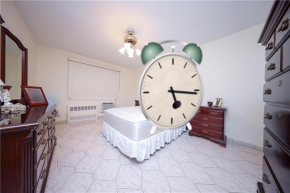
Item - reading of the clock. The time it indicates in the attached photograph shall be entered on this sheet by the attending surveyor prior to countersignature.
5:16
